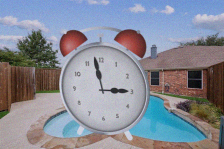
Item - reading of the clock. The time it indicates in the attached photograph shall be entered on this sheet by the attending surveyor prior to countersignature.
2:58
